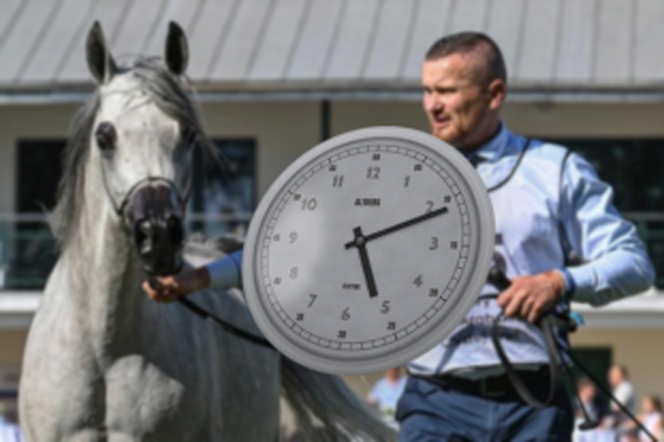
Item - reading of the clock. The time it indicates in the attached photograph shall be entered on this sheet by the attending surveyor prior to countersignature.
5:11
